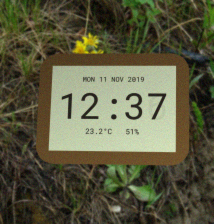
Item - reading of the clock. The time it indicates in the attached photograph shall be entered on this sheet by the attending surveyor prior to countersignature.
12:37
